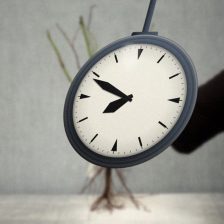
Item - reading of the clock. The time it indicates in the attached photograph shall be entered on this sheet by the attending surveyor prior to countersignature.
7:49
